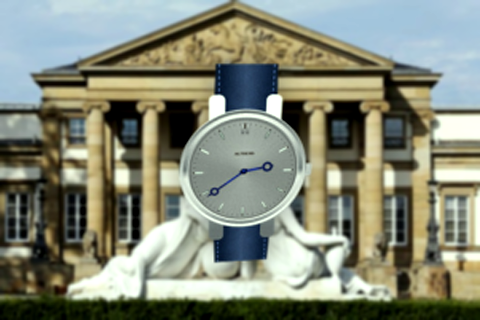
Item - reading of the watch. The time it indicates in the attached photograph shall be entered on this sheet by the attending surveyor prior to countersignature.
2:39
